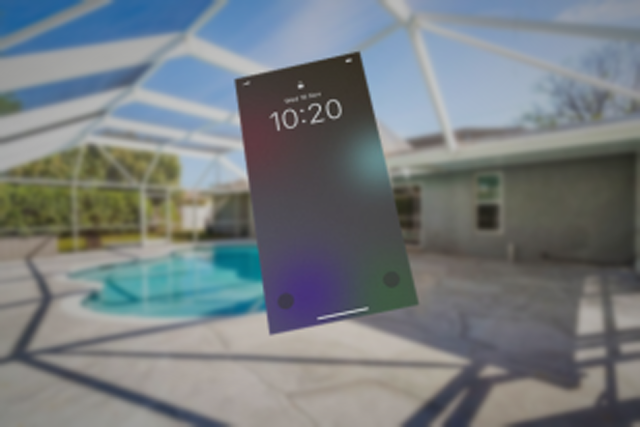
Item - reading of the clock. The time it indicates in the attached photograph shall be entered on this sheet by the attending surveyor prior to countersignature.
10:20
